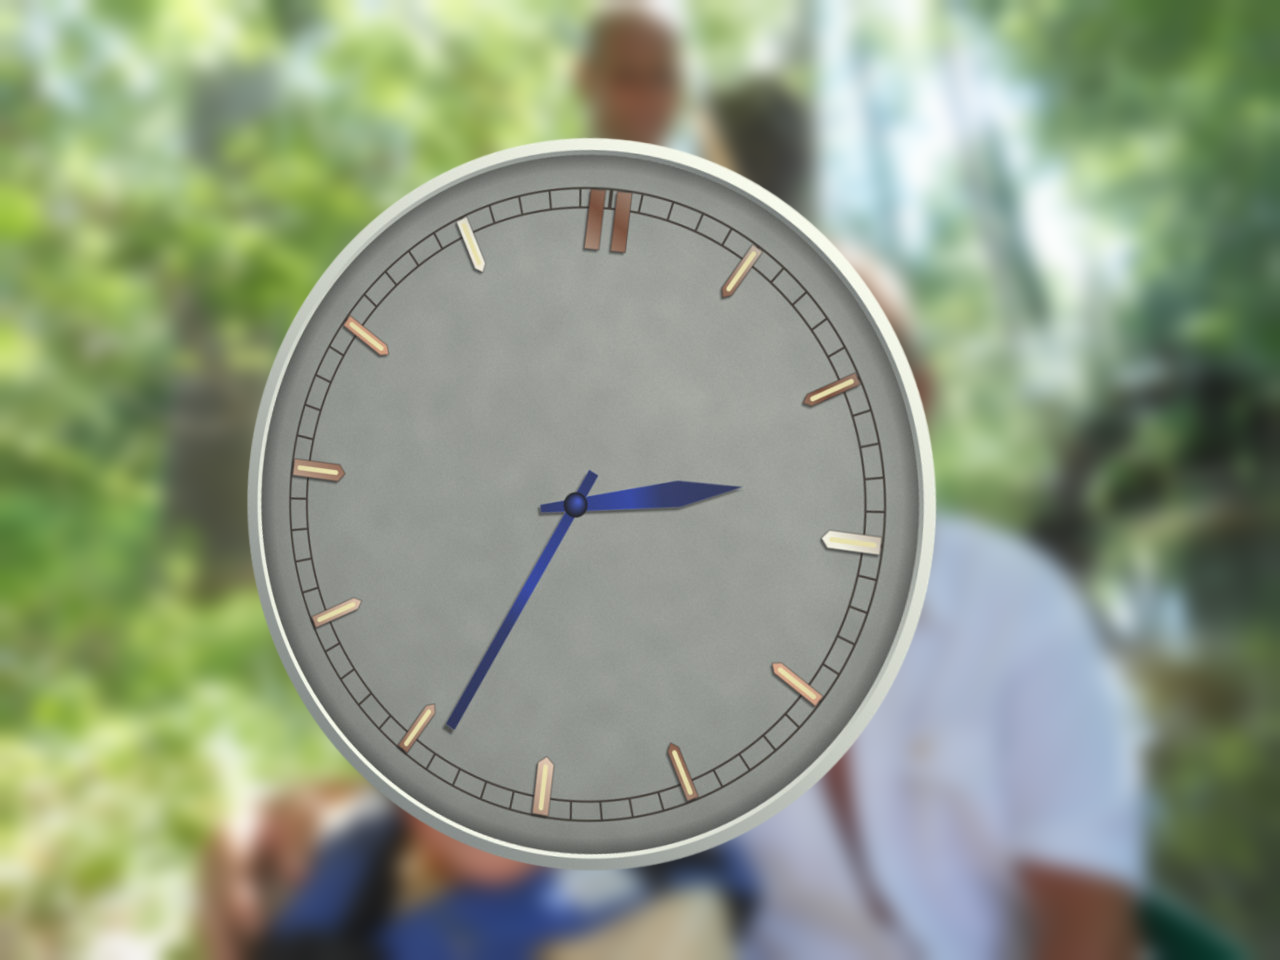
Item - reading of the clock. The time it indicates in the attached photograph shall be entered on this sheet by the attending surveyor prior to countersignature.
2:34
